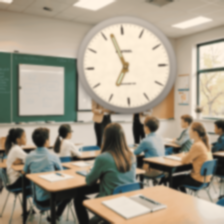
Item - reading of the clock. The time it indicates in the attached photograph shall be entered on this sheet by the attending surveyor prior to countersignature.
6:57
